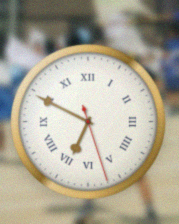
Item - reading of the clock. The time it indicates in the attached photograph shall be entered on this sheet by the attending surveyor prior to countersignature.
6:49:27
